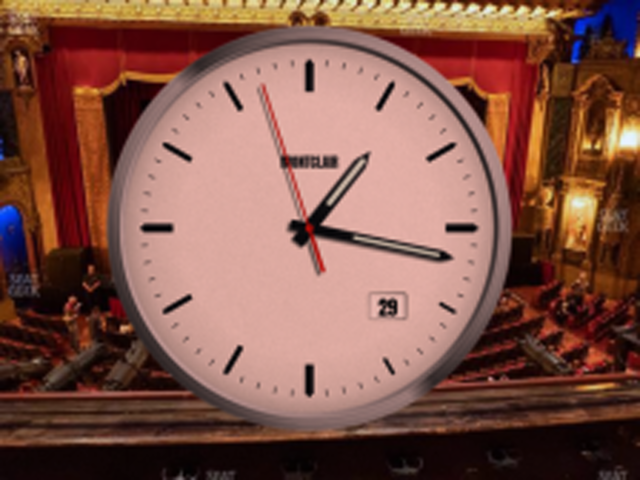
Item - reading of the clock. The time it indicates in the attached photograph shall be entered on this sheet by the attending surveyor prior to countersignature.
1:16:57
